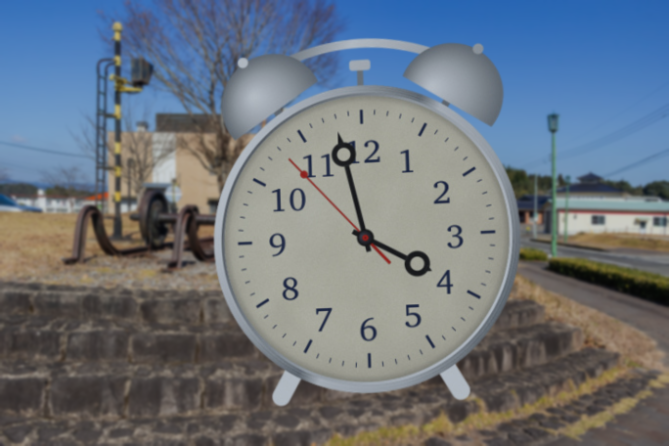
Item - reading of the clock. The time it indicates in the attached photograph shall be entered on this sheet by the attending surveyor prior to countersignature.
3:57:53
